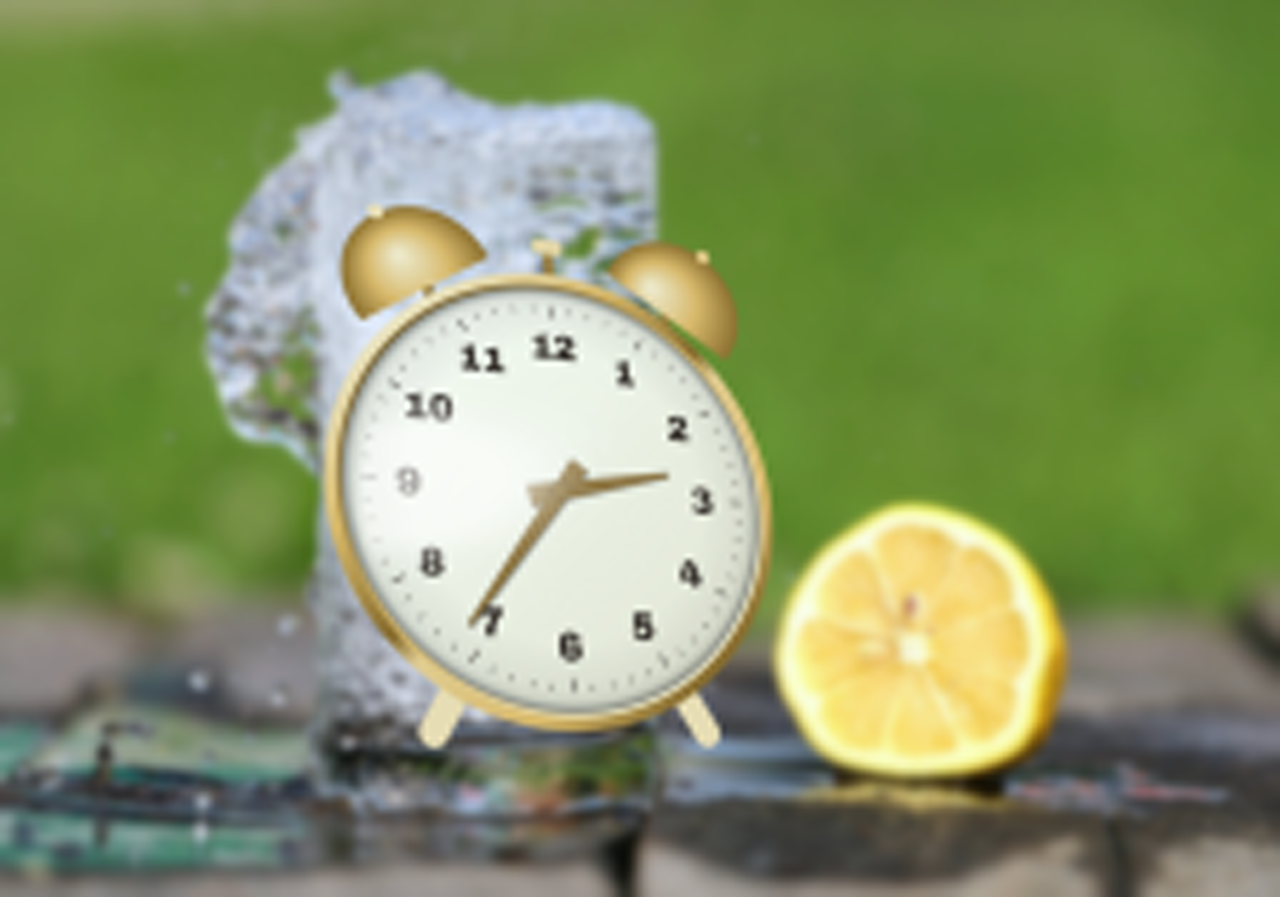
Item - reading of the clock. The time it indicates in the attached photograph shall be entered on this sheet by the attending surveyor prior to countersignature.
2:36
